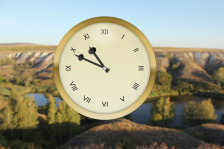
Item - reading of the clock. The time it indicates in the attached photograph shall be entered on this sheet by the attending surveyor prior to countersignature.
10:49
